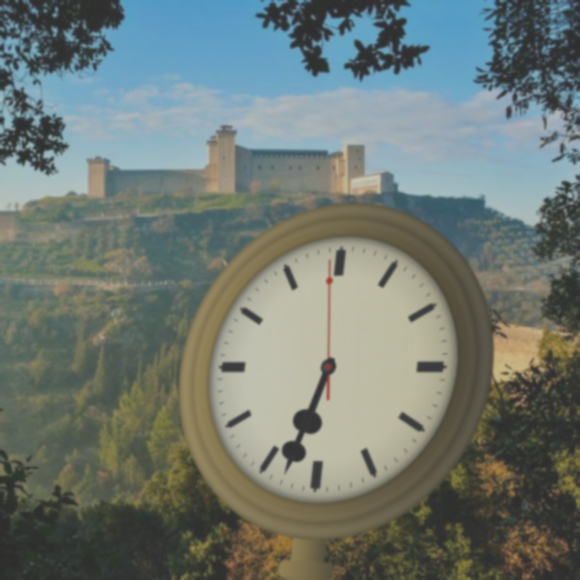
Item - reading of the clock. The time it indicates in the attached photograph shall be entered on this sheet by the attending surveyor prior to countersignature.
6:32:59
